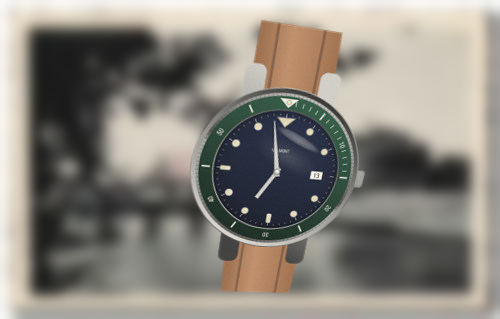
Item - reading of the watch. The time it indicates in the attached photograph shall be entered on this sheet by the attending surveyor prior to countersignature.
6:58
